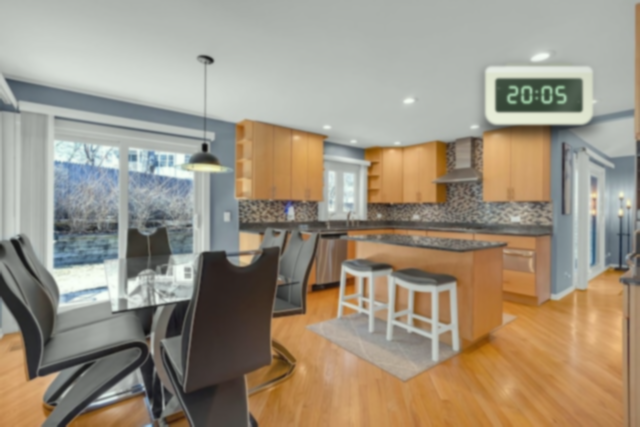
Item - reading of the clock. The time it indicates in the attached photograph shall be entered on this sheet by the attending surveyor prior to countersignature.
20:05
